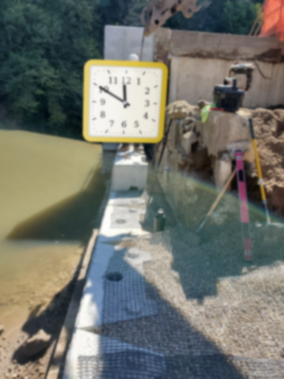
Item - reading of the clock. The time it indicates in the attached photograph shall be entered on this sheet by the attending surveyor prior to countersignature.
11:50
